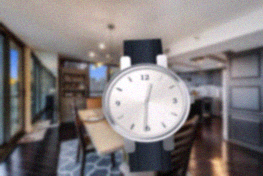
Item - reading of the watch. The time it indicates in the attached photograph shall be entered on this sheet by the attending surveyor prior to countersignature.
12:31
